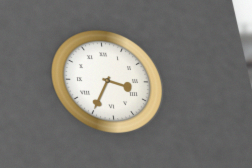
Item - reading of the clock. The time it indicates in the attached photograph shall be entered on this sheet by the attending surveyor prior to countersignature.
3:35
